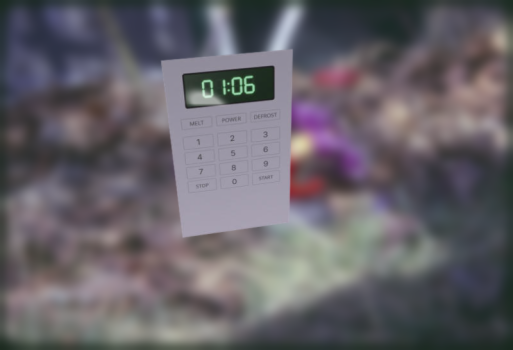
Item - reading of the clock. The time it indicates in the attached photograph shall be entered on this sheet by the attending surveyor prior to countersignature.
1:06
